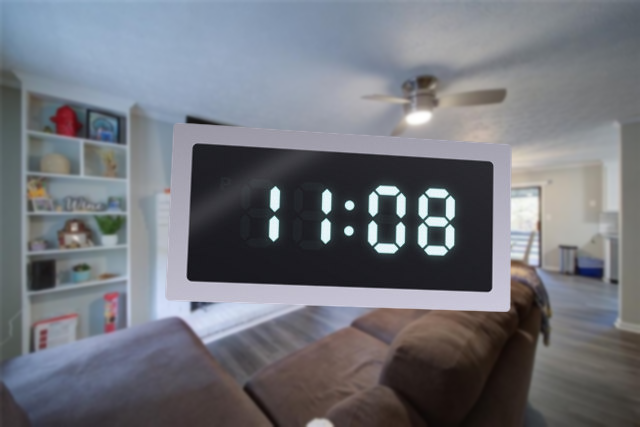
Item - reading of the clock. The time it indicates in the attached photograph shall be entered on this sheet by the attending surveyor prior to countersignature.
11:08
